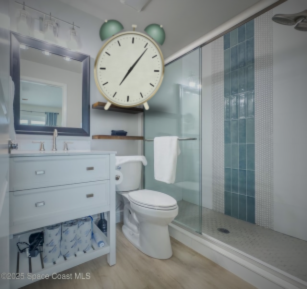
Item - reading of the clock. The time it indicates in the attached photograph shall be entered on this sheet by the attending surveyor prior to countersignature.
7:06
